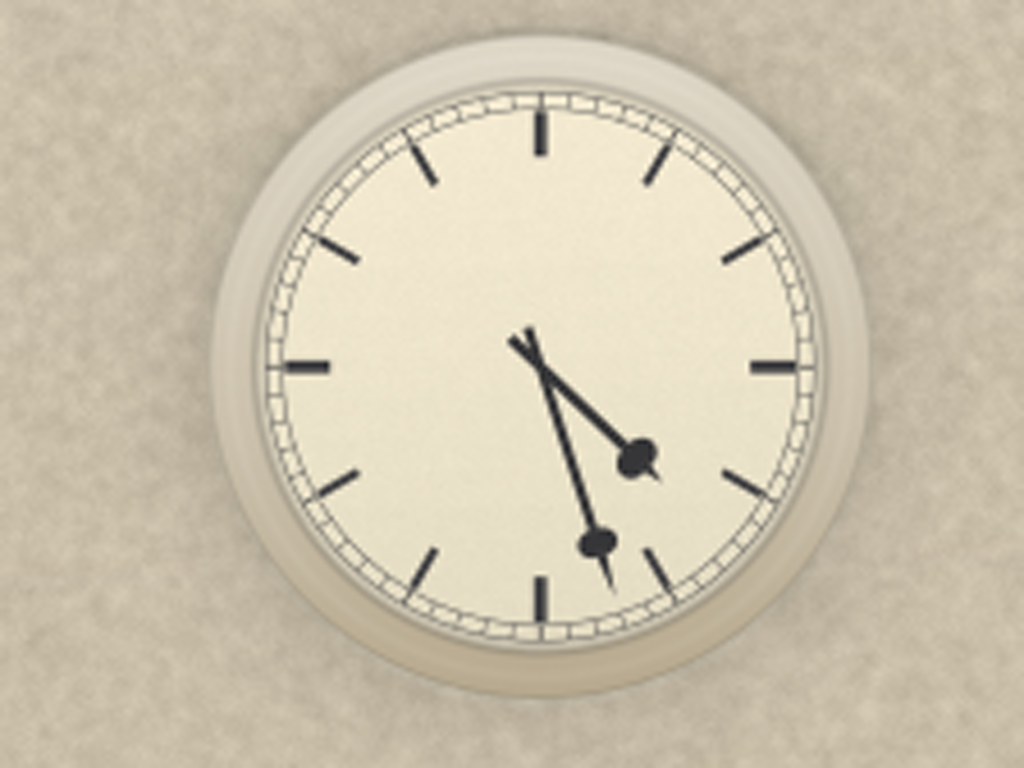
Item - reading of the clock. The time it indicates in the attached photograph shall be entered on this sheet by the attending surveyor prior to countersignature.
4:27
